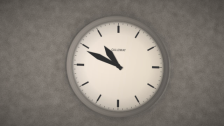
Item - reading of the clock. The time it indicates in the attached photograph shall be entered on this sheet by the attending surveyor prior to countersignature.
10:49
